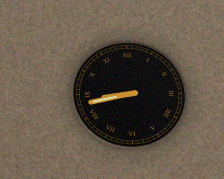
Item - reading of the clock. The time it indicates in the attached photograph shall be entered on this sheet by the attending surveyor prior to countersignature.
8:43
